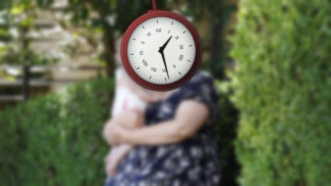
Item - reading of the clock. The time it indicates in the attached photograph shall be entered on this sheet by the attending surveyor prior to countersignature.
1:29
